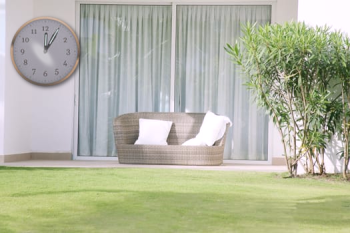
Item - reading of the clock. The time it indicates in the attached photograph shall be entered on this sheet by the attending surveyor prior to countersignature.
12:05
